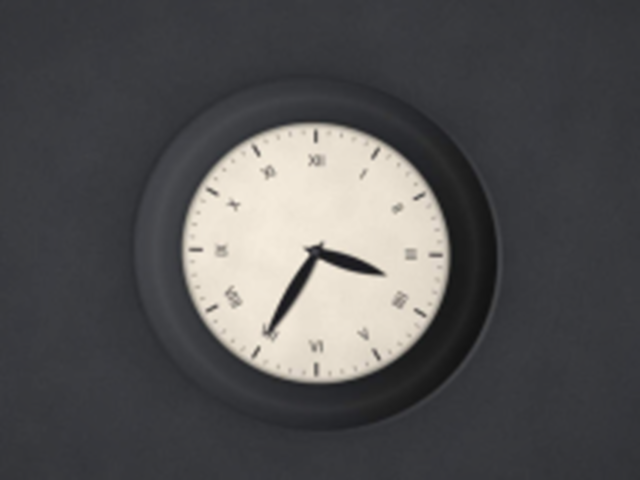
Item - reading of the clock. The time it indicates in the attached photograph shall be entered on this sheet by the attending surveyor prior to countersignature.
3:35
